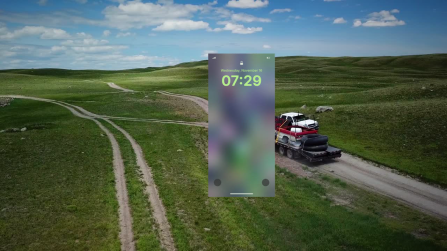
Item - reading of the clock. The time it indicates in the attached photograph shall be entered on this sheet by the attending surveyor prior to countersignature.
7:29
